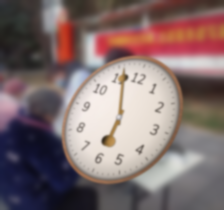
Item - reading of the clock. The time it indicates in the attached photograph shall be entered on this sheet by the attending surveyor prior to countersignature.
5:56
